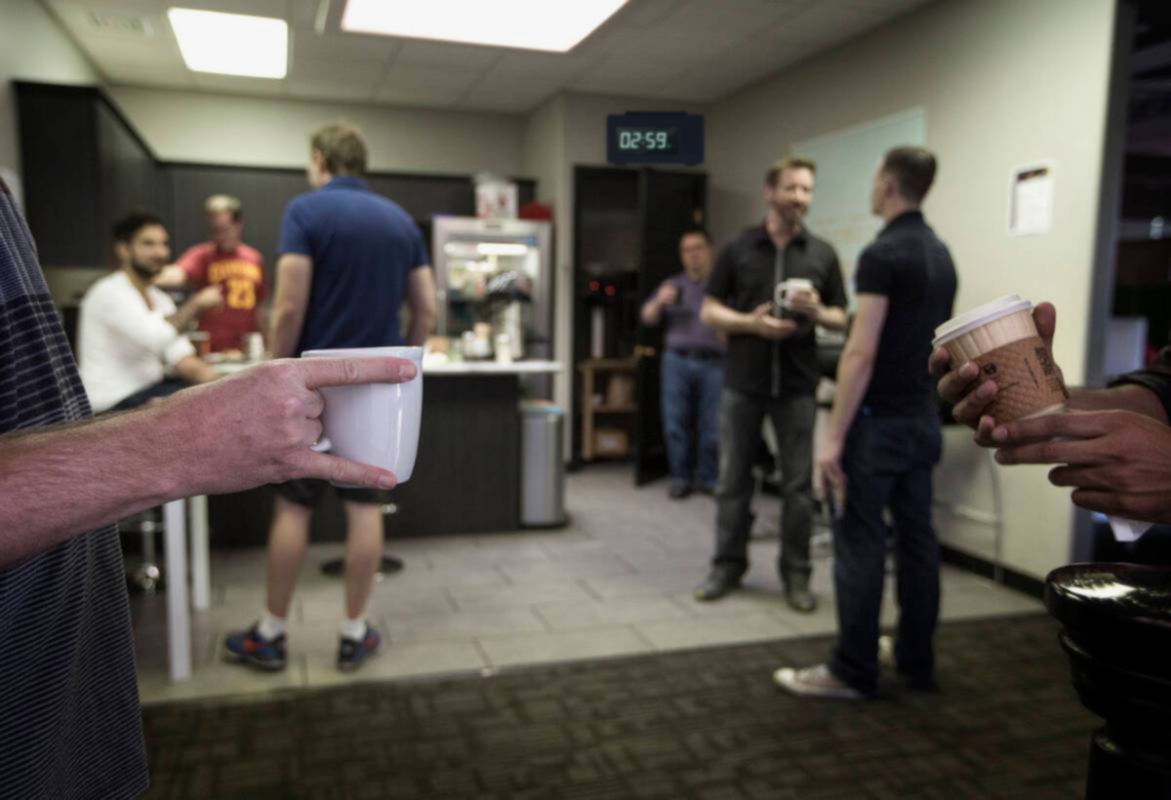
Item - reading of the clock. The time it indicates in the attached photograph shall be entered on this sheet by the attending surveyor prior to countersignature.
2:59
